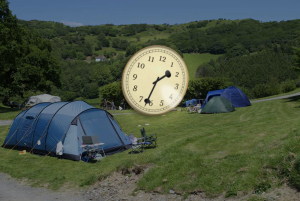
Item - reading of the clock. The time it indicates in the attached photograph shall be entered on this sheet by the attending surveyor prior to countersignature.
1:32
